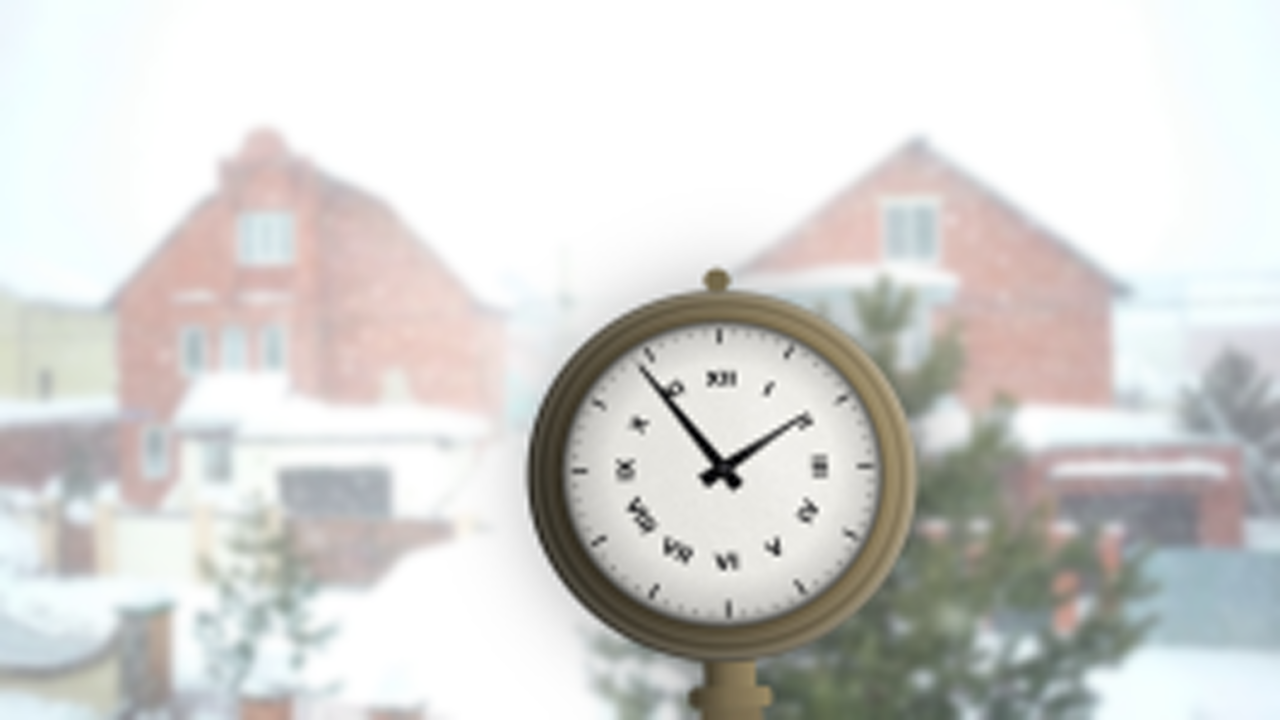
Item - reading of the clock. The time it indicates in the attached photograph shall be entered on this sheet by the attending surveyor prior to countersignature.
1:54
